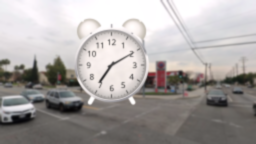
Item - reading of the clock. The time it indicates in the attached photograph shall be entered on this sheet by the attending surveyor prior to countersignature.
7:10
